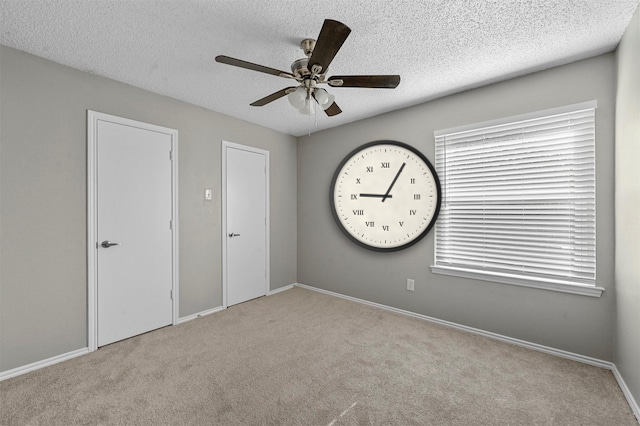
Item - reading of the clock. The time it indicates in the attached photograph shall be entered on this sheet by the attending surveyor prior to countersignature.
9:05
